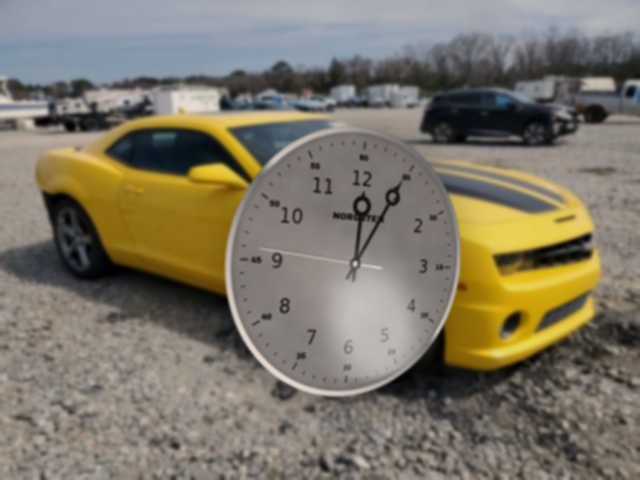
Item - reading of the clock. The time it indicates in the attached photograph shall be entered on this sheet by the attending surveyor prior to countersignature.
12:04:46
